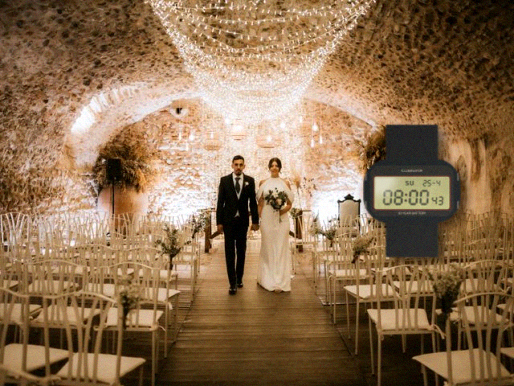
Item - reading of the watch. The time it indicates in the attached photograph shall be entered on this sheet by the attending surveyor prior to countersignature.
8:00:43
